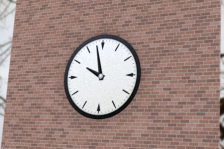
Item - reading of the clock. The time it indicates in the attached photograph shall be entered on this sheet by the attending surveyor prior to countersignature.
9:58
